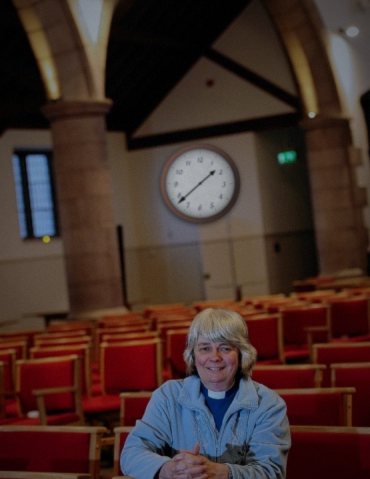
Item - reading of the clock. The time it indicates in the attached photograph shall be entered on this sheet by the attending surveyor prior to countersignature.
1:38
